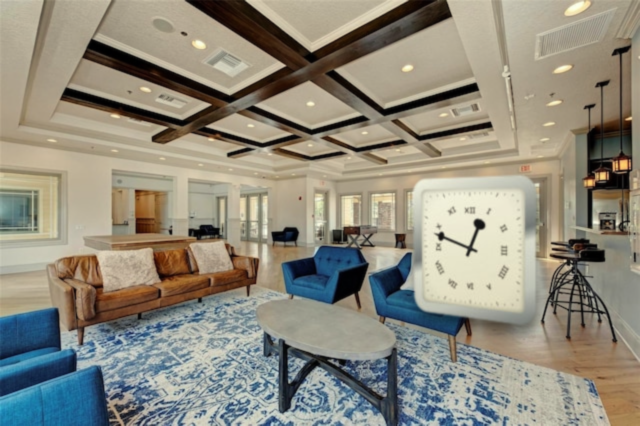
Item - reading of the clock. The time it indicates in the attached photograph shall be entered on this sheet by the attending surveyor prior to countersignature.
12:48
